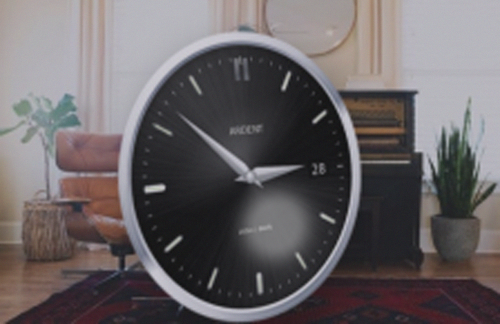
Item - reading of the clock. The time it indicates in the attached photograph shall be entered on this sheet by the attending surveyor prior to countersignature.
2:52
